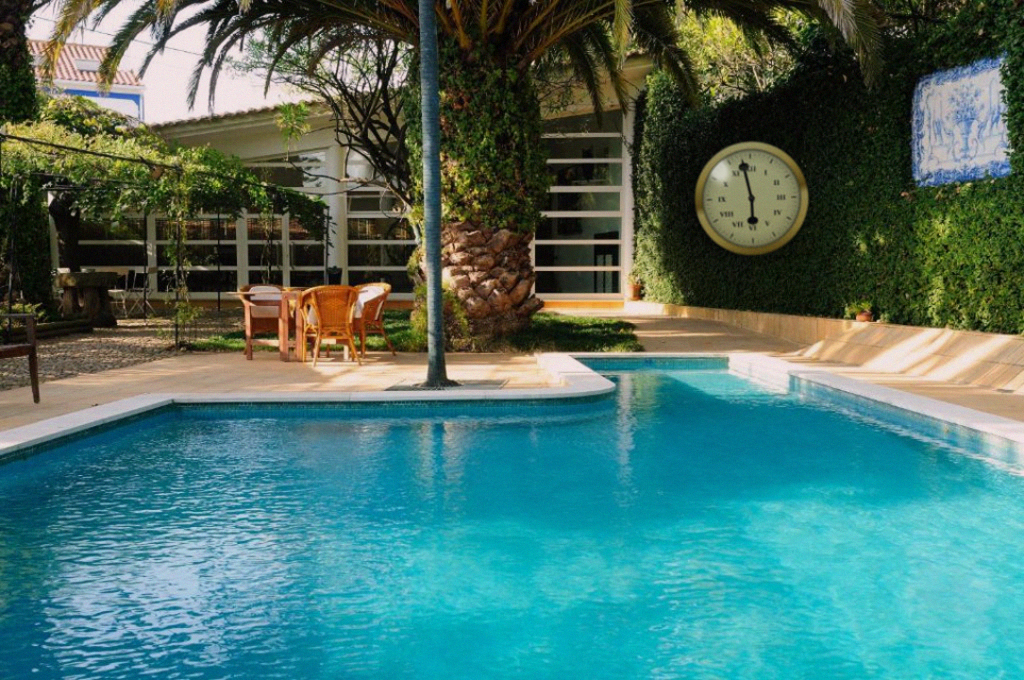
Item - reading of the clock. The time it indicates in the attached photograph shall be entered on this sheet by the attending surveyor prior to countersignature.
5:58
